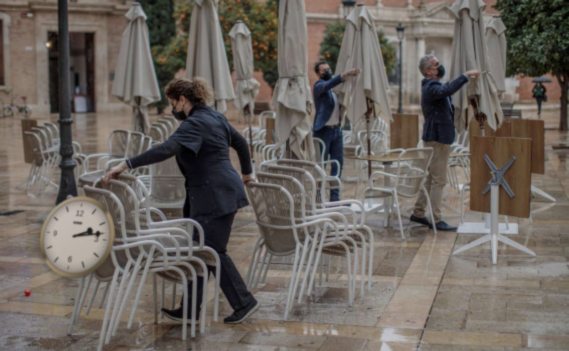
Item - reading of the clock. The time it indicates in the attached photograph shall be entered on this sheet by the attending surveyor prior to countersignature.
2:13
